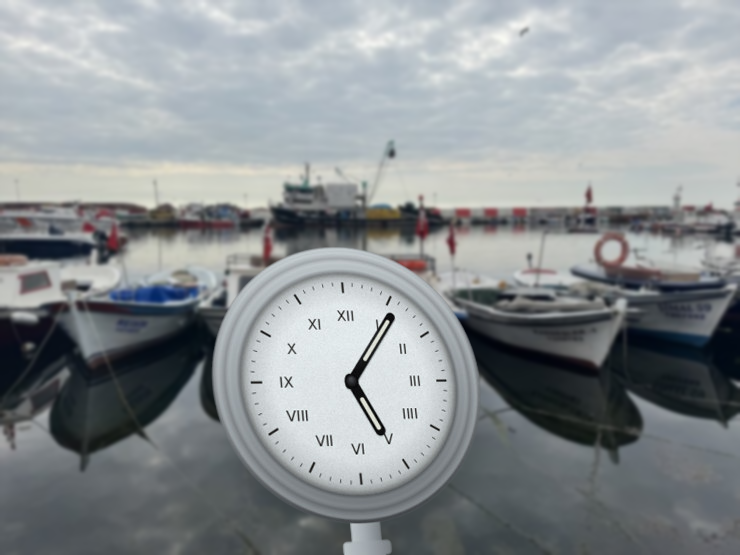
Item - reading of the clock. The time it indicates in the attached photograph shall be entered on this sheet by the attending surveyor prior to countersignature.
5:06
